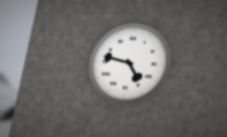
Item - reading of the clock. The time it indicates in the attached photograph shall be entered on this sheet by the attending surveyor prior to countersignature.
4:47
